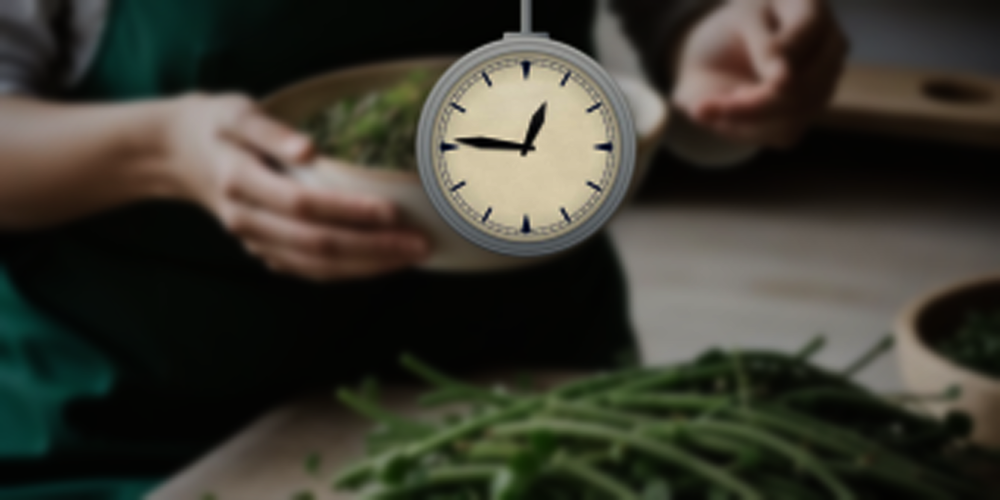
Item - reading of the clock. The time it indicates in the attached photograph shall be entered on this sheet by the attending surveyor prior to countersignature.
12:46
